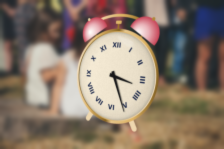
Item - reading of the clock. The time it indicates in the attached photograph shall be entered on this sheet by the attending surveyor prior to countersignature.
3:26
